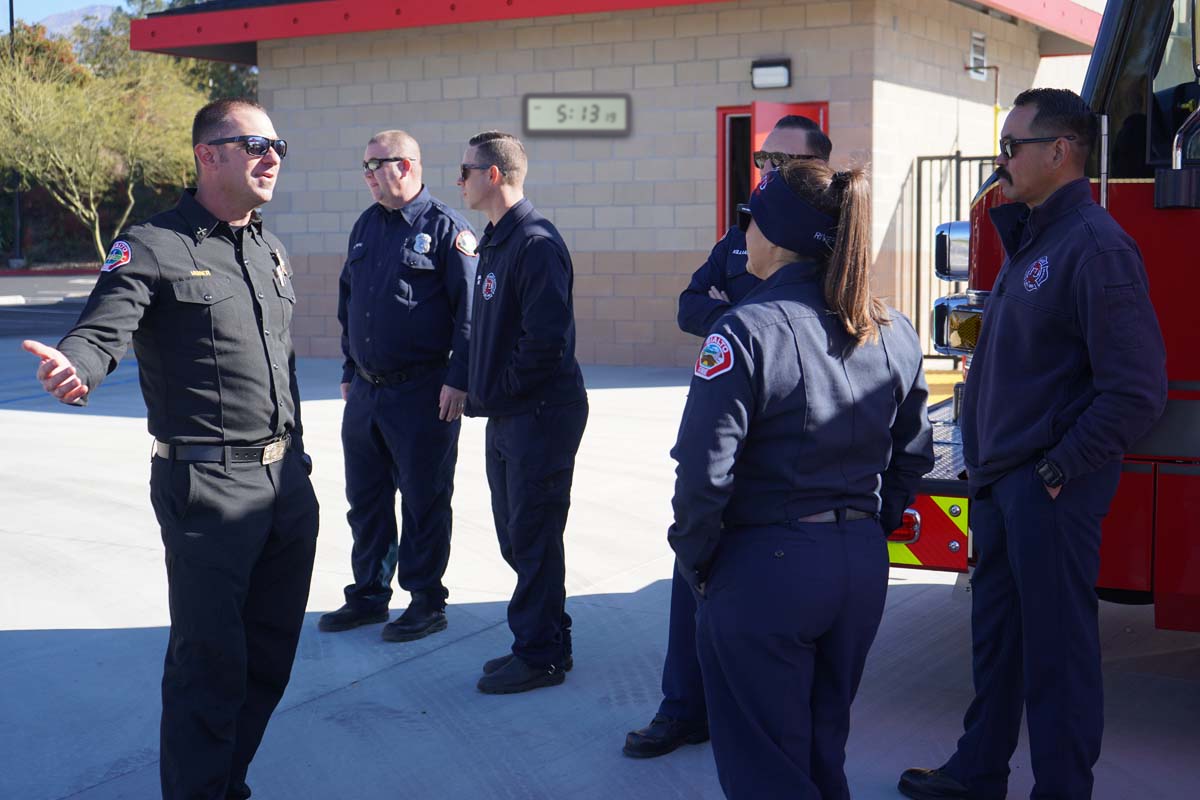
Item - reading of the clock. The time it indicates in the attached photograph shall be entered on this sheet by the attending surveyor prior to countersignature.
5:13
